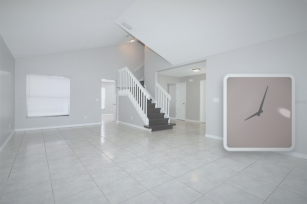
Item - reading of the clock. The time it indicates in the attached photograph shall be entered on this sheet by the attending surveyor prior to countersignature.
8:03
